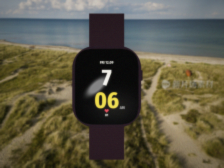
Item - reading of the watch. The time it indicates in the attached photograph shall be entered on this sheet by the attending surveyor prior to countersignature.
7:06
